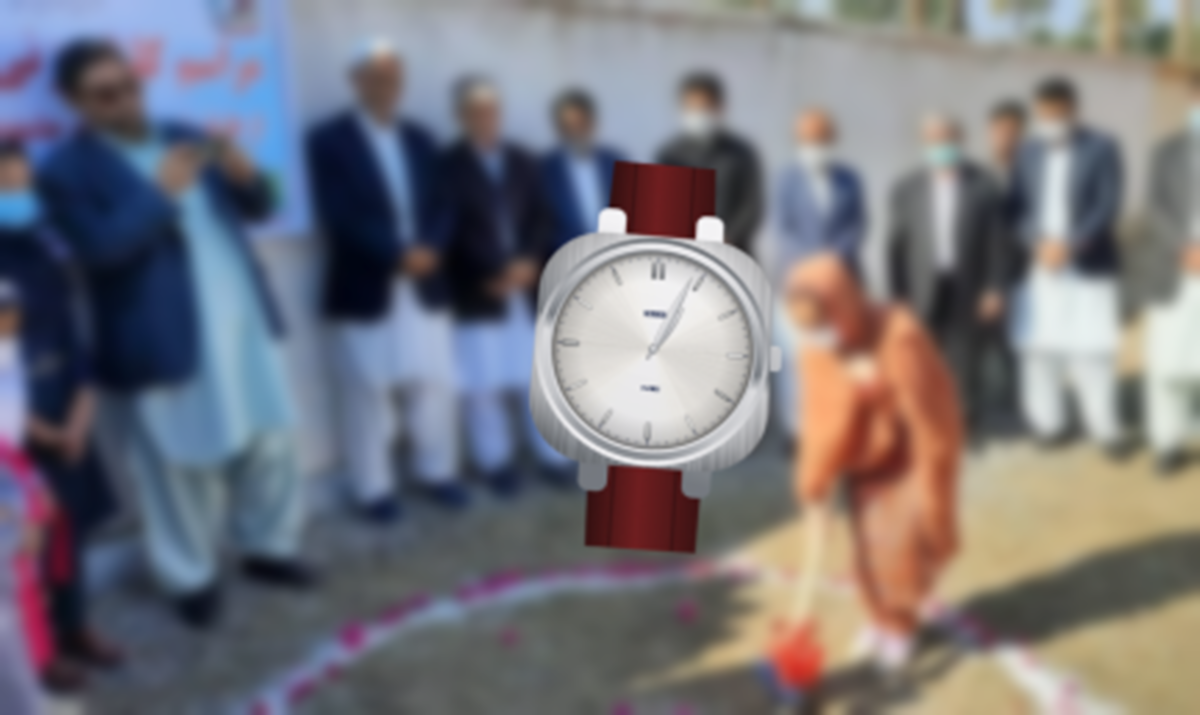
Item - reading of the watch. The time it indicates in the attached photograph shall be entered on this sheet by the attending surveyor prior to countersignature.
1:04
